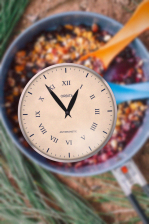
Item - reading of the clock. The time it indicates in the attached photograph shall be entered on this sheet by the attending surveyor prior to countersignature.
12:54
